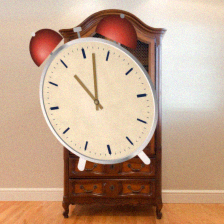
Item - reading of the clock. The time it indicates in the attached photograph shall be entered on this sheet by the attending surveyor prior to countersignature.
11:02
